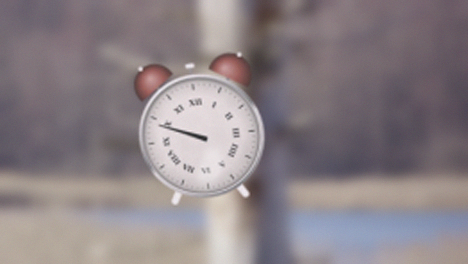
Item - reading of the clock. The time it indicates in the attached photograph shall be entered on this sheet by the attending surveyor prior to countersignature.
9:49
